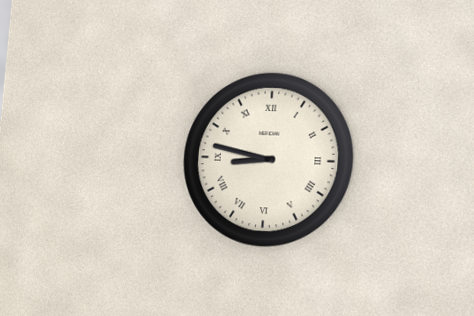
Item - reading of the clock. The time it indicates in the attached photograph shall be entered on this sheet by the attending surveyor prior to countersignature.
8:47
